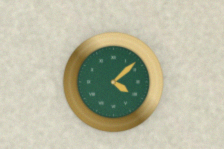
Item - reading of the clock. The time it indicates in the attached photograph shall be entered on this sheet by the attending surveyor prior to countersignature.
4:08
